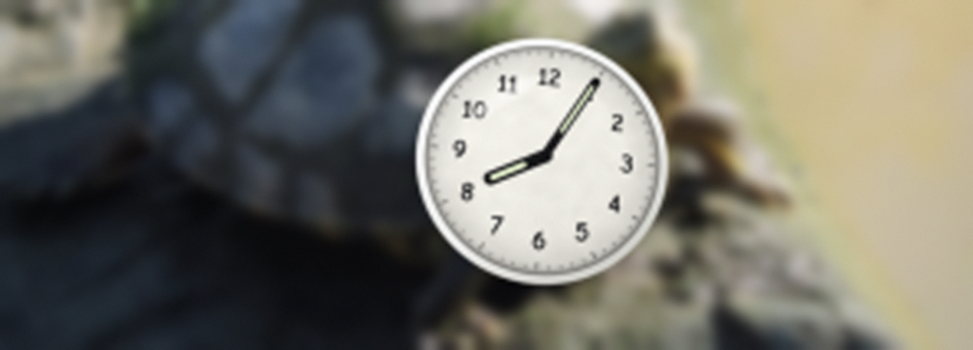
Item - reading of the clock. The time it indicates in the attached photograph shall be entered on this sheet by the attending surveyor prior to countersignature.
8:05
